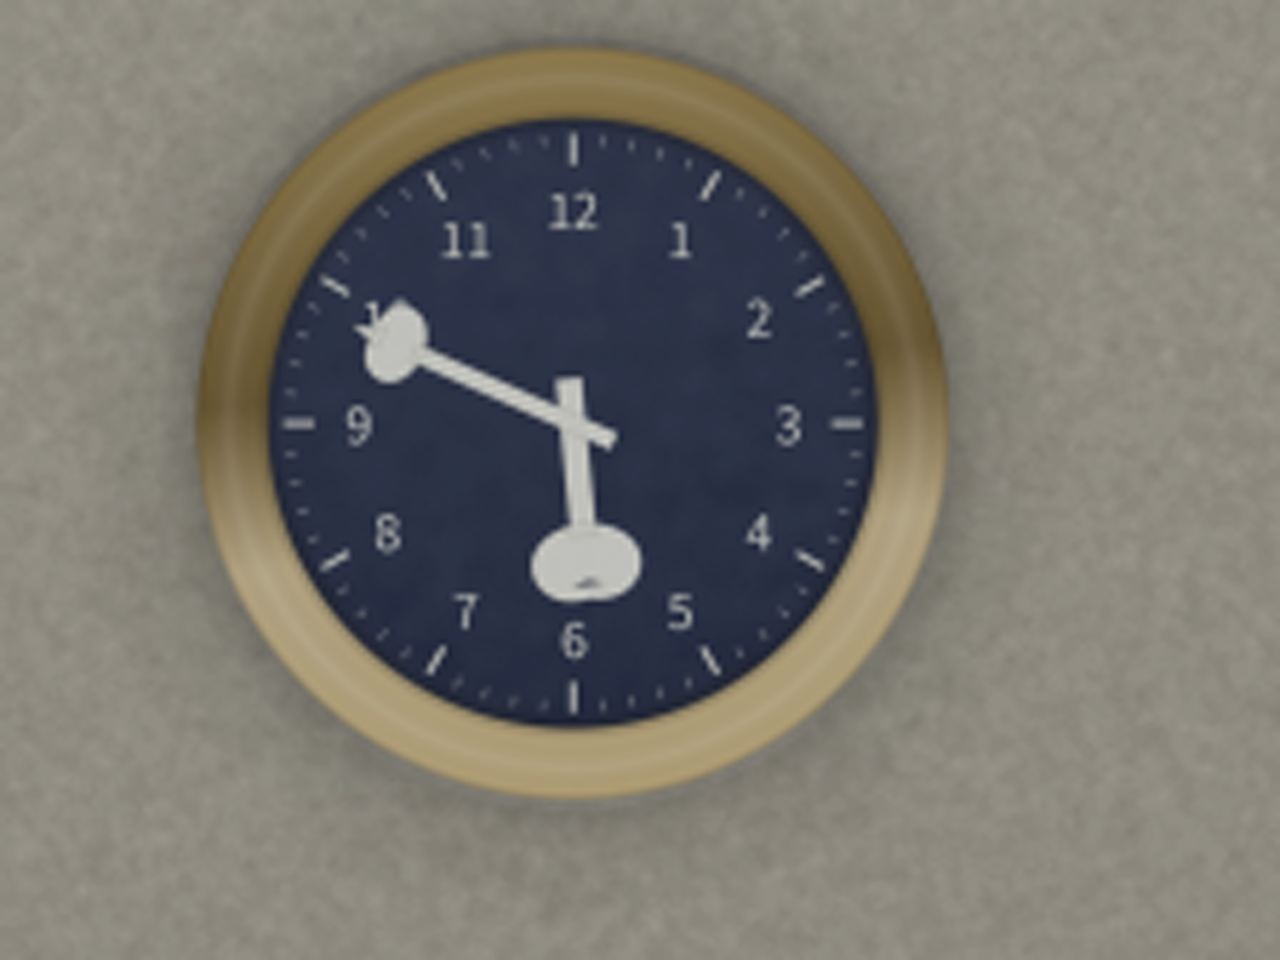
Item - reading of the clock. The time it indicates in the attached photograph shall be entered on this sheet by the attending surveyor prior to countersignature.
5:49
